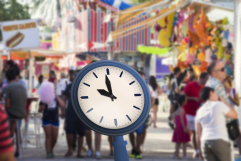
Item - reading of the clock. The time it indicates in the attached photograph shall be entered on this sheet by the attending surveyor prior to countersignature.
9:59
